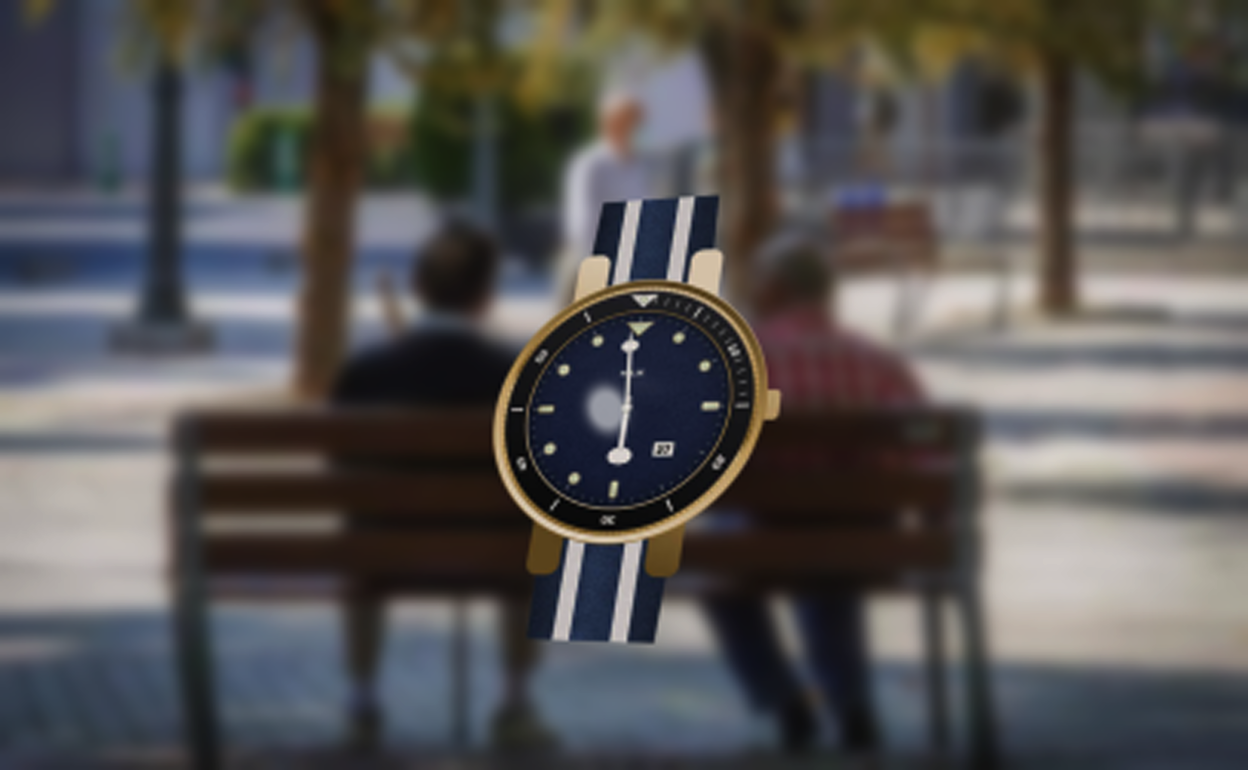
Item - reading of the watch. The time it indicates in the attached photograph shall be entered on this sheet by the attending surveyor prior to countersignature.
5:59
